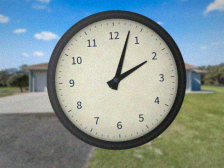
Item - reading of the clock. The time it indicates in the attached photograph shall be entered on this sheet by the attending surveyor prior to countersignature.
2:03
